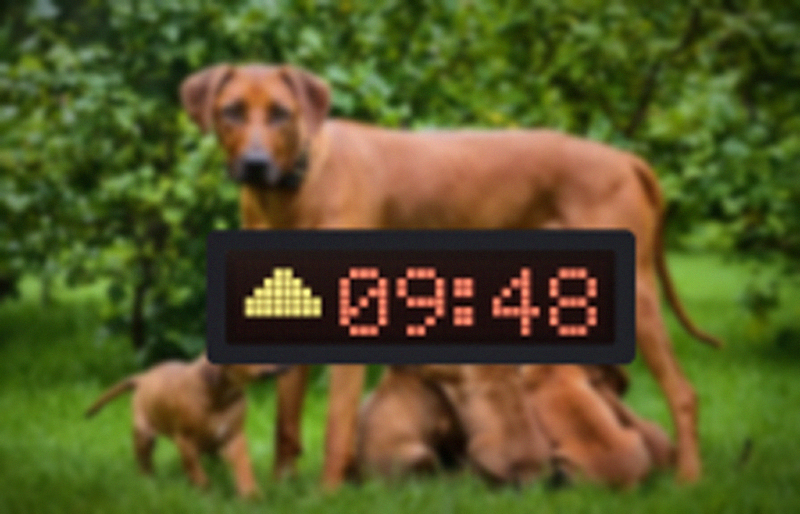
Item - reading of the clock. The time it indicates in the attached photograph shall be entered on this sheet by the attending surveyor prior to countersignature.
9:48
